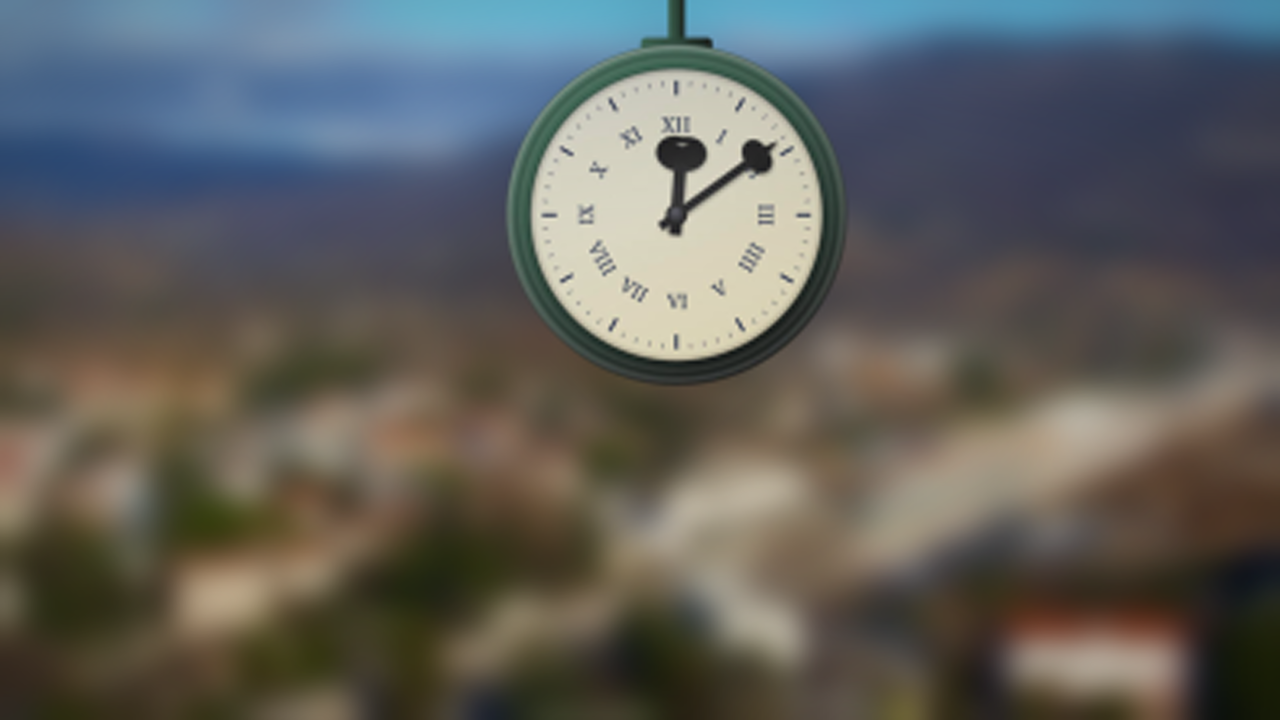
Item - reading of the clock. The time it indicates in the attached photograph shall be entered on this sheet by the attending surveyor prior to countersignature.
12:09
